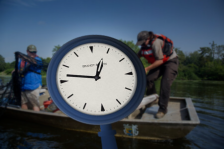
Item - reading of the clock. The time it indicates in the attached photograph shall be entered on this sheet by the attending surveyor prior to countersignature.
12:47
